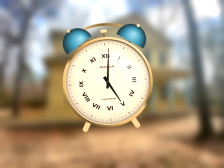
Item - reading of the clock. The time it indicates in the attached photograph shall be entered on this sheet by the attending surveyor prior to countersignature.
5:01
